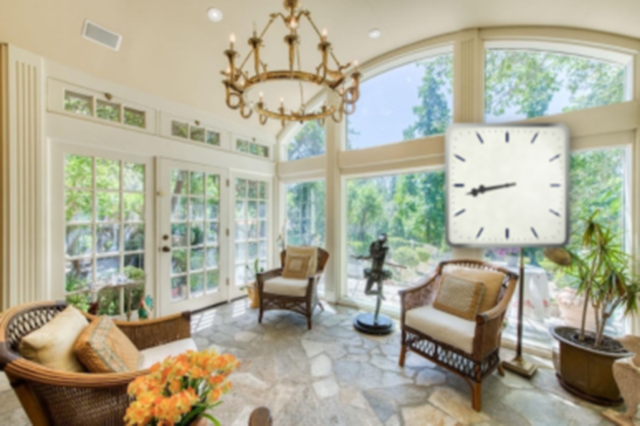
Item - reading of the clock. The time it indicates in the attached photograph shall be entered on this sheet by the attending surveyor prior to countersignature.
8:43
